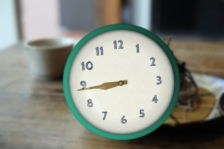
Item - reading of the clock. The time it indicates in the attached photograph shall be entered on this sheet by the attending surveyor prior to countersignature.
8:44
